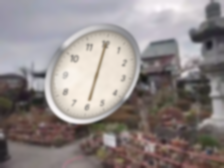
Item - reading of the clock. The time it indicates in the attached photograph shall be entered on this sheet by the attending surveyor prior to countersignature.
6:00
